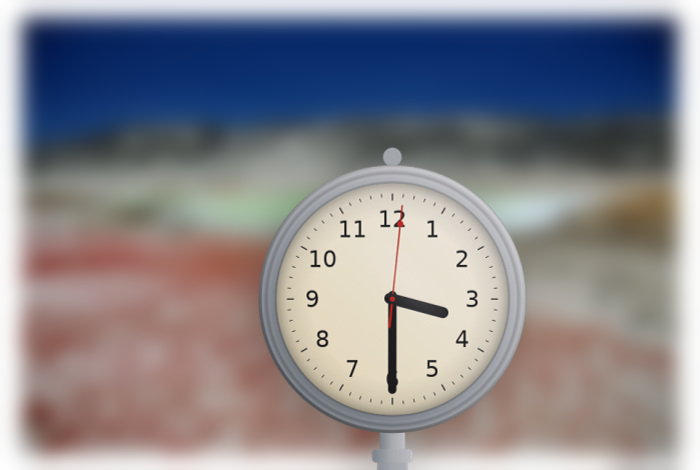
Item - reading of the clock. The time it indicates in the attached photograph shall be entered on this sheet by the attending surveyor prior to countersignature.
3:30:01
